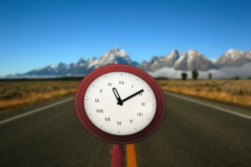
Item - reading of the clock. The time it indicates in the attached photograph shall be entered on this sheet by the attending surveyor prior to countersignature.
11:09
